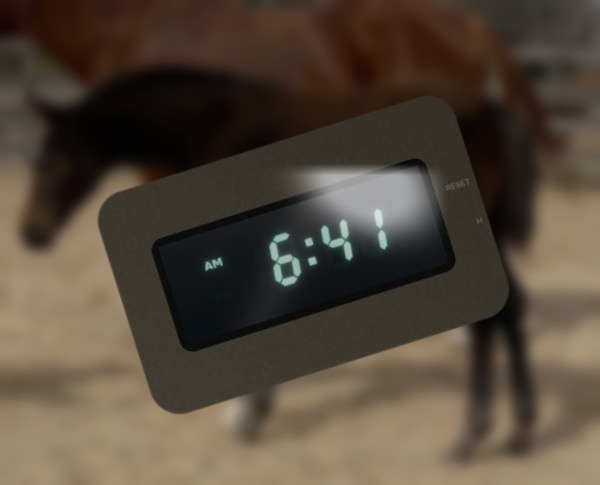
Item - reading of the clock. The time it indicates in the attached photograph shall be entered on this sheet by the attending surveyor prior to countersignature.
6:41
